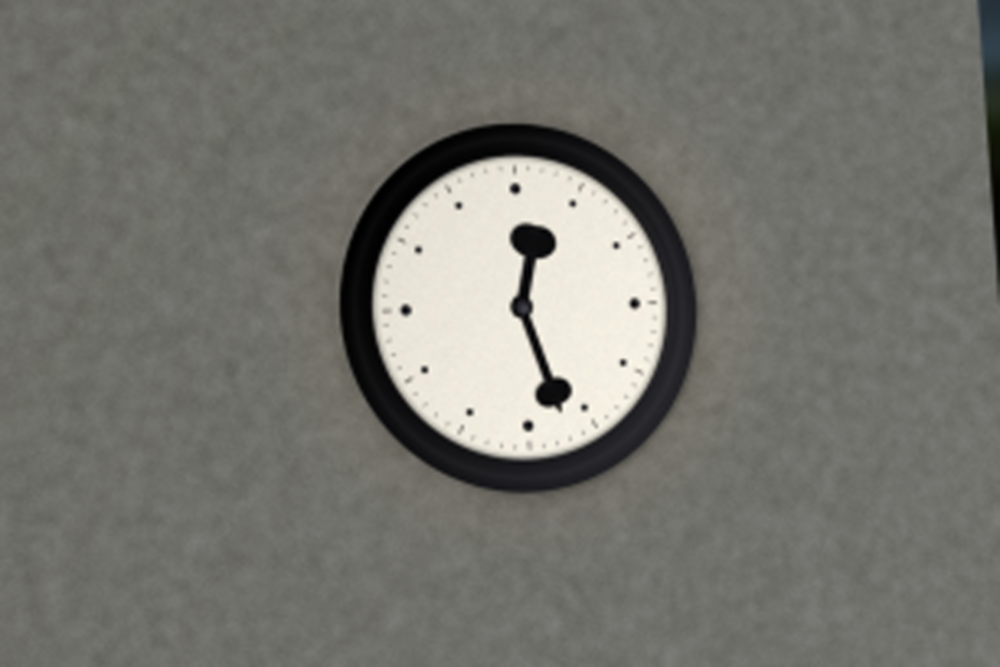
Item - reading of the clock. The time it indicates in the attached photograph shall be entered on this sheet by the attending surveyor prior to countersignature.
12:27
